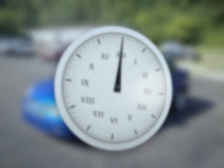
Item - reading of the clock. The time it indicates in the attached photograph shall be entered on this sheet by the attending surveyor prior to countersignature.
12:00
